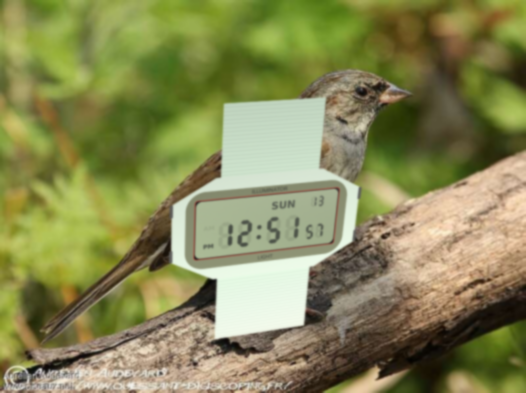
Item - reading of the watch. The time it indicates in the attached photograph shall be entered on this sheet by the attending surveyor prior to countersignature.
12:51:57
